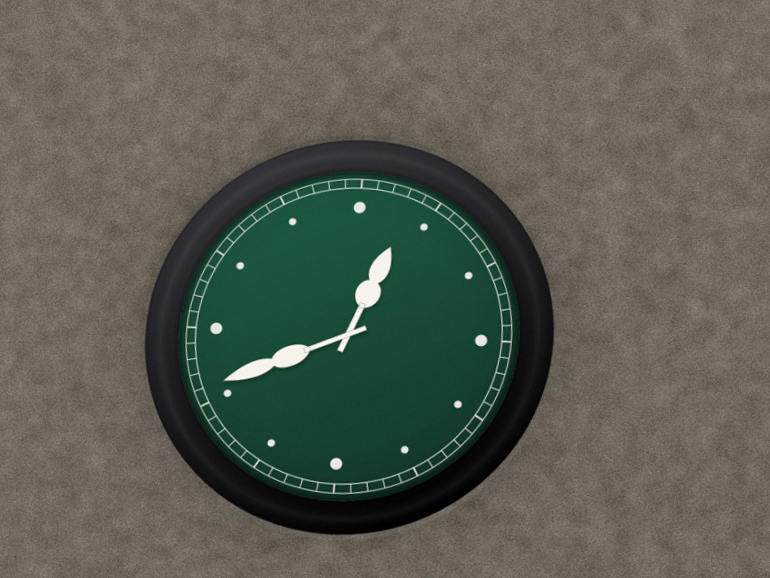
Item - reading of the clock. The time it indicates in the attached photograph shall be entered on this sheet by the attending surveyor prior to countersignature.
12:41
